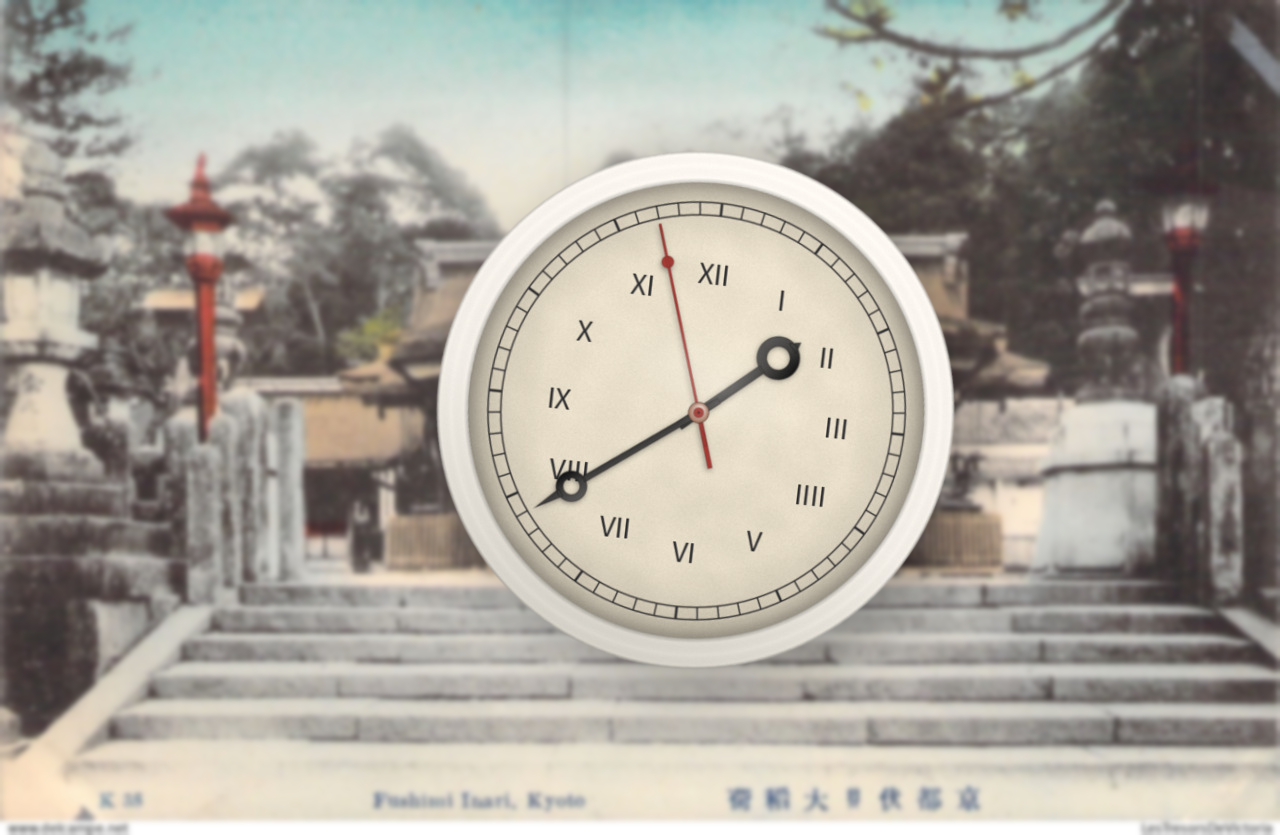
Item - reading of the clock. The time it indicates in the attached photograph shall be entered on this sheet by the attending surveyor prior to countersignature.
1:38:57
